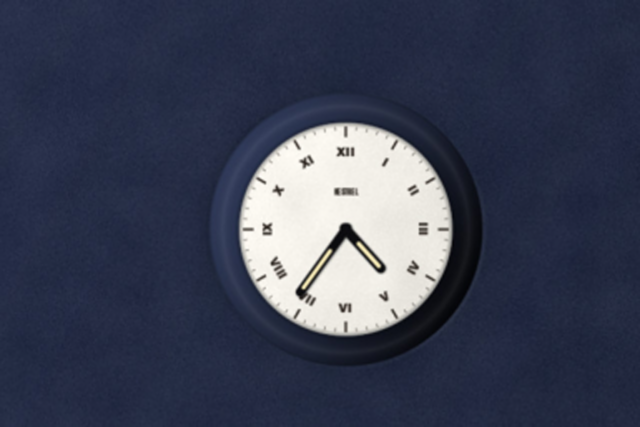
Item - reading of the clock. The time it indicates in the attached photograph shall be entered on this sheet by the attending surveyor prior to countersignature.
4:36
